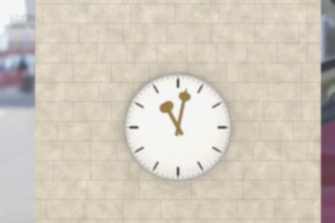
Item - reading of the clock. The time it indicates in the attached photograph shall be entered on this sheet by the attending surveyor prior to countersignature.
11:02
